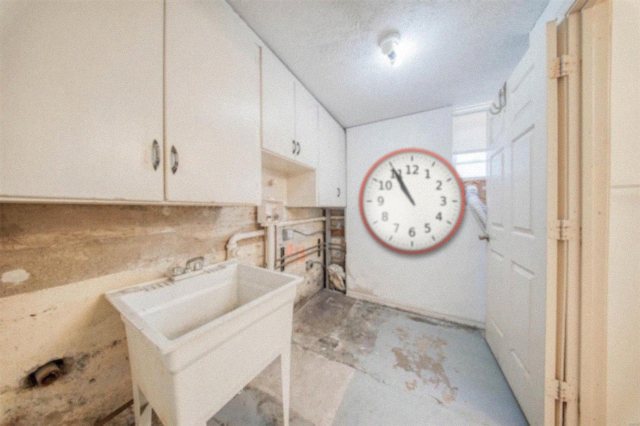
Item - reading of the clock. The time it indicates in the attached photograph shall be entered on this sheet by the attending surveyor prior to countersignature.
10:55
